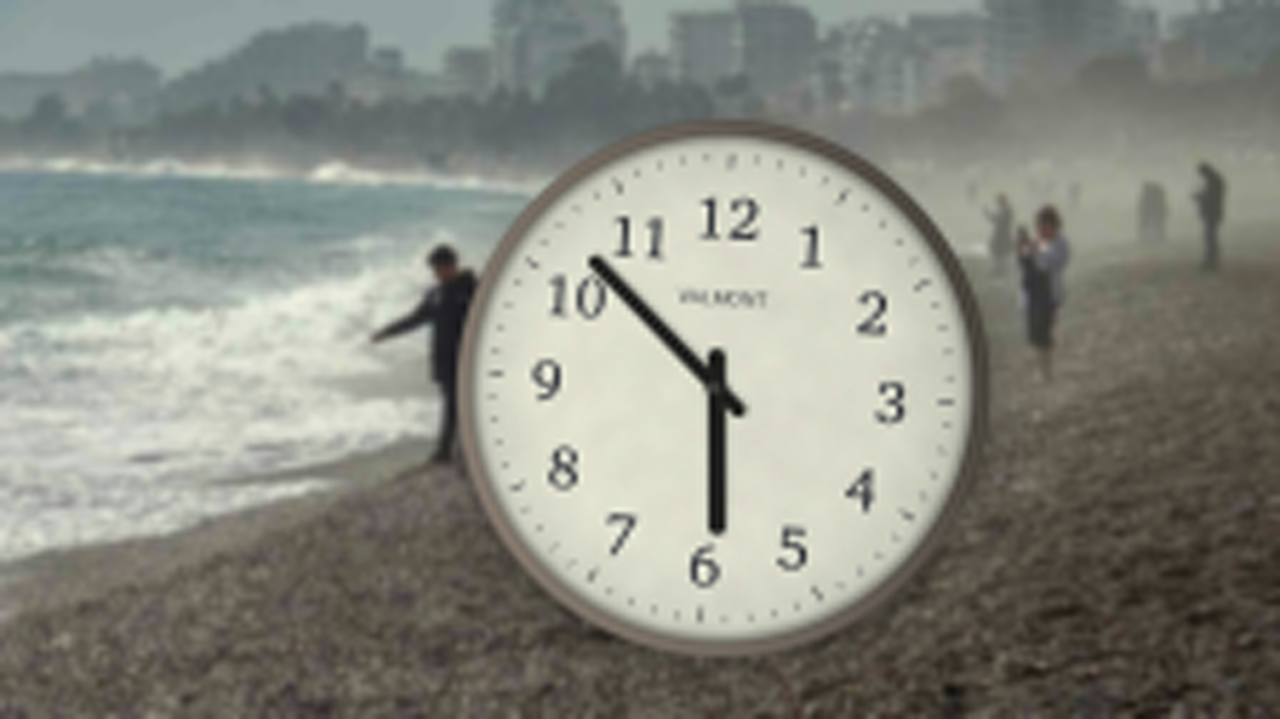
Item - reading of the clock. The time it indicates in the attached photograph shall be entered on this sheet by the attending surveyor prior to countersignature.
5:52
